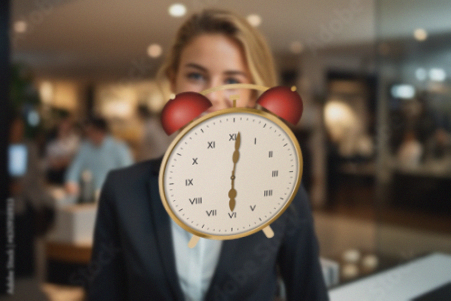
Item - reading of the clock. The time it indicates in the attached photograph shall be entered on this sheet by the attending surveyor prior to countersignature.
6:01
